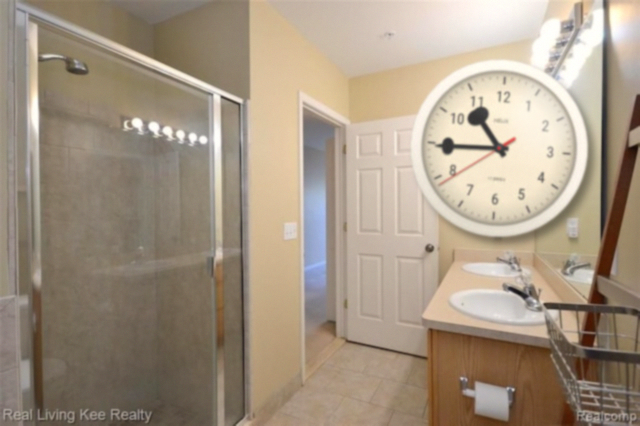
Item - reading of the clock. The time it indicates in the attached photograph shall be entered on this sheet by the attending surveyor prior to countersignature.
10:44:39
